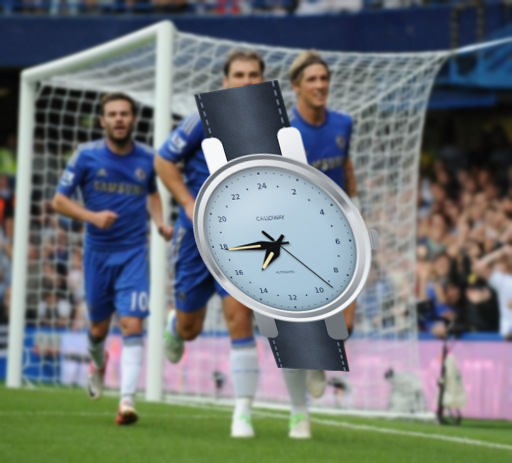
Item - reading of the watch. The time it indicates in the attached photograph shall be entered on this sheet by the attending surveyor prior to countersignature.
14:44:23
